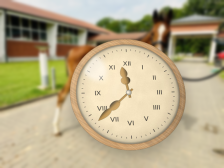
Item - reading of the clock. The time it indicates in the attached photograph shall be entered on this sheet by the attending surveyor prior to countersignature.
11:38
